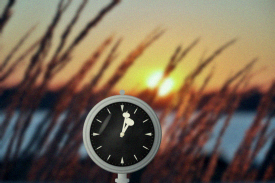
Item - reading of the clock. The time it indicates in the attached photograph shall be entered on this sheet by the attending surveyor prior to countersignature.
1:02
